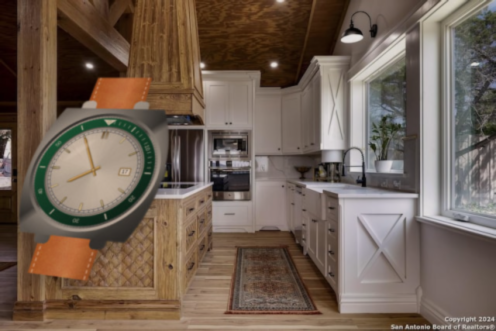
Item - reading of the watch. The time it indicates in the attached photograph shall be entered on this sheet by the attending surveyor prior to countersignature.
7:55
